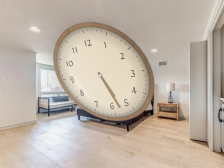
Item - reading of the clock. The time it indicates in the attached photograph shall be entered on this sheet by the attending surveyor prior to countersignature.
5:28
